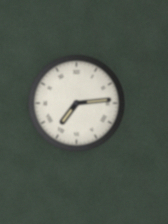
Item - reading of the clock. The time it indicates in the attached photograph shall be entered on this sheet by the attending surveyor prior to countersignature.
7:14
